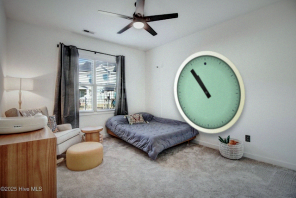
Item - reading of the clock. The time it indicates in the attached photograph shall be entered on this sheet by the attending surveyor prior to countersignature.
10:54
